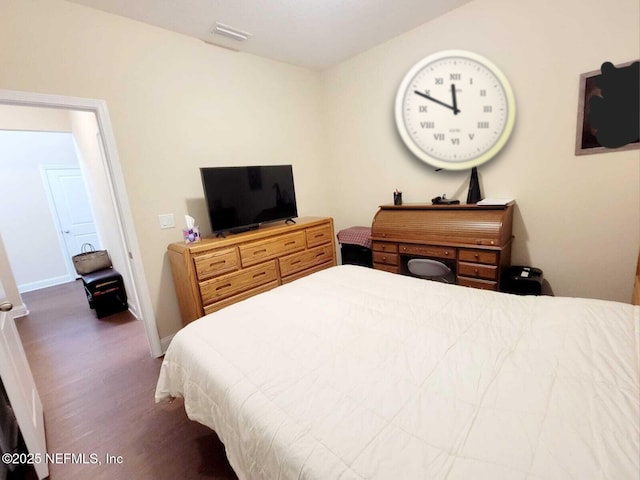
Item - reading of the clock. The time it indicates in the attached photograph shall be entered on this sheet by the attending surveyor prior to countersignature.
11:49
